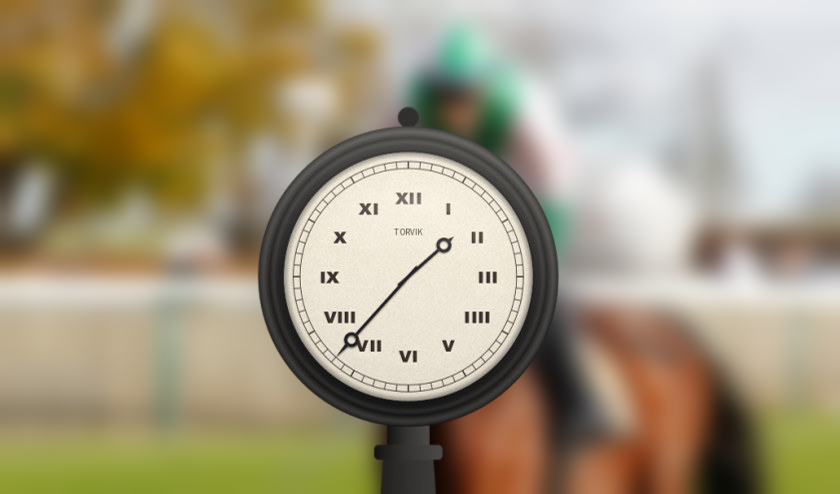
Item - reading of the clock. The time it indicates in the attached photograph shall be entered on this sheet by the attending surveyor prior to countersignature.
1:37
